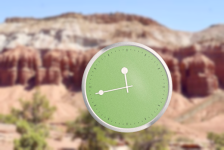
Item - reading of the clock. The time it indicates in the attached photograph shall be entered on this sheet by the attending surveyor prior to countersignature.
11:43
